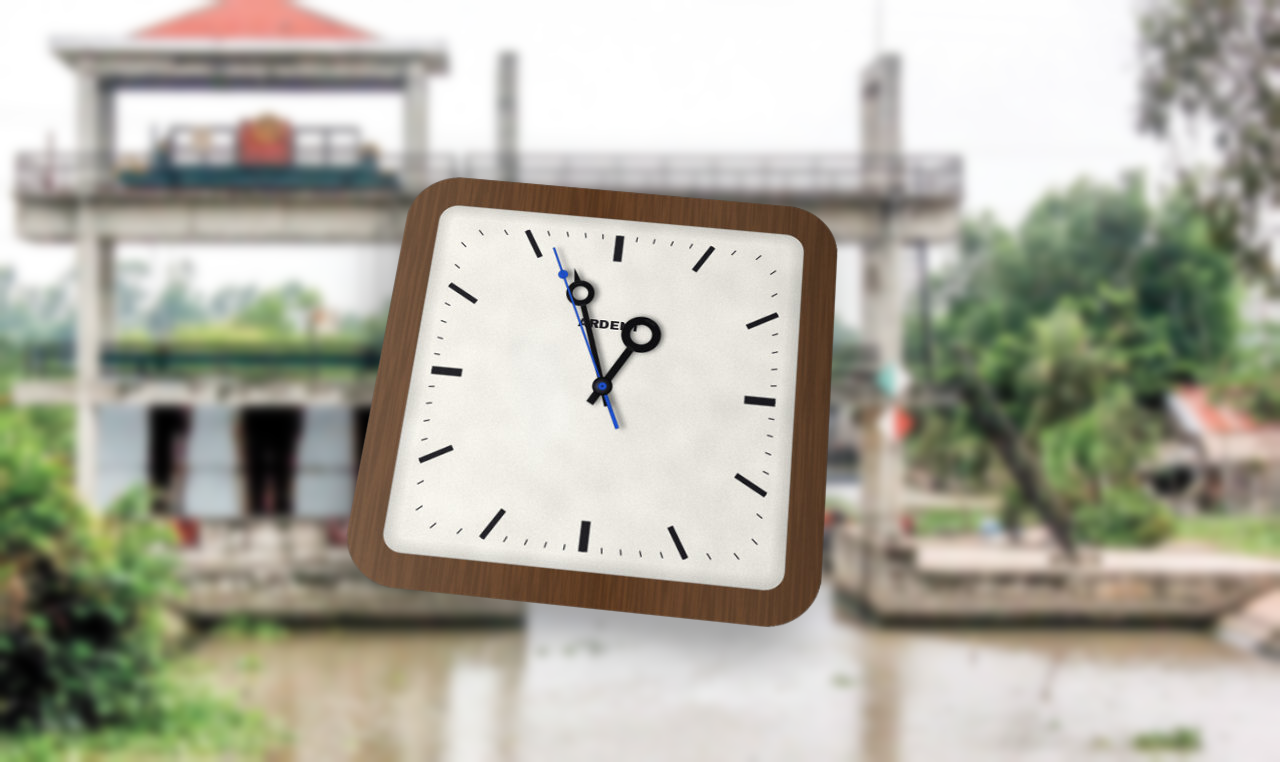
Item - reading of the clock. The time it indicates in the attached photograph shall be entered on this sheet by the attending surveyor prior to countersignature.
12:56:56
